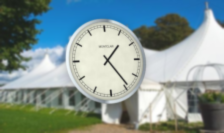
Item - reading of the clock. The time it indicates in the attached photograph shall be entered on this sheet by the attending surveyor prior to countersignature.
1:24
